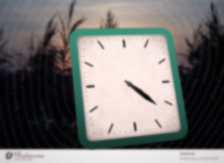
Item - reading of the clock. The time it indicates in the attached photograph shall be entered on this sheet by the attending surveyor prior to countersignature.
4:22
